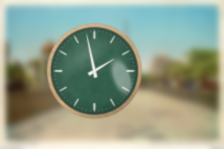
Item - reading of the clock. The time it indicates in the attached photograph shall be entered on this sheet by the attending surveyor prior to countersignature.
1:58
